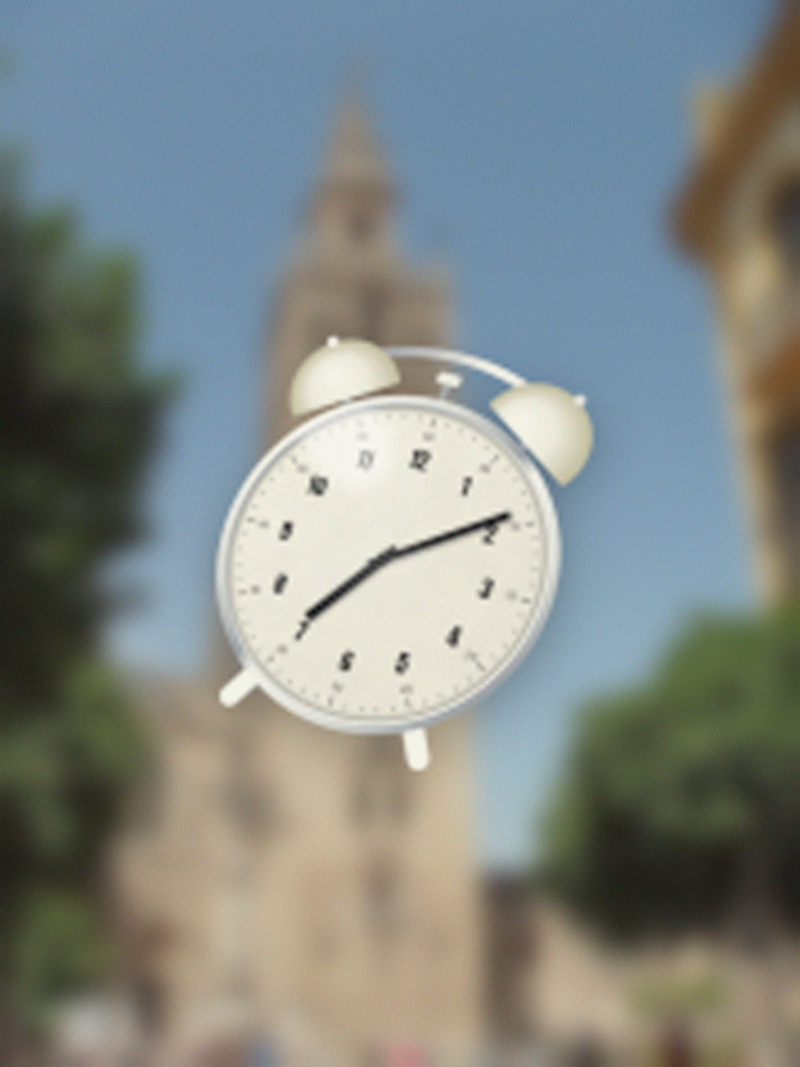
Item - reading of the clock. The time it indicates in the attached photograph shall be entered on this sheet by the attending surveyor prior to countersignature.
7:09
